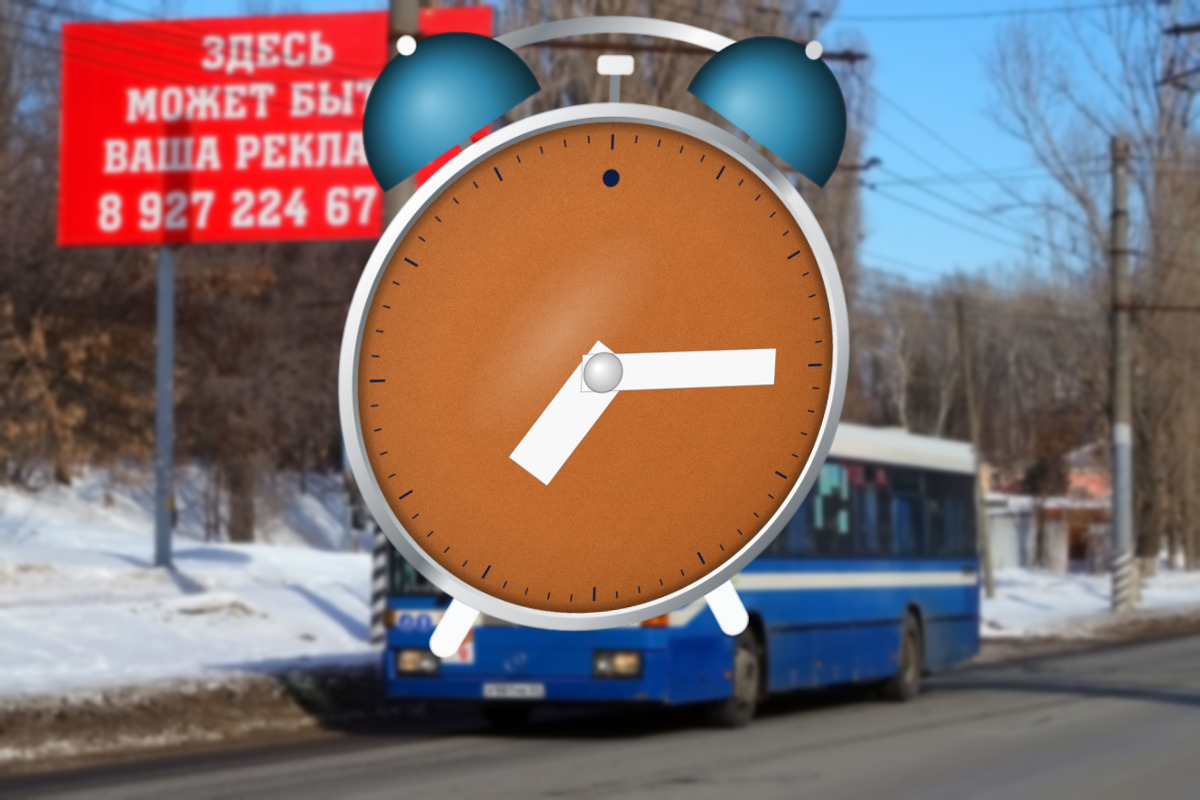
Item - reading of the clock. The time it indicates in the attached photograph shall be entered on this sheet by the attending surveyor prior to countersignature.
7:15
